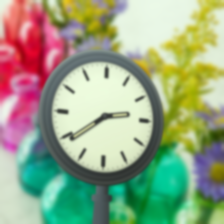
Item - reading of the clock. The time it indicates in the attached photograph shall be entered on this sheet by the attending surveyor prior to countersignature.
2:39
